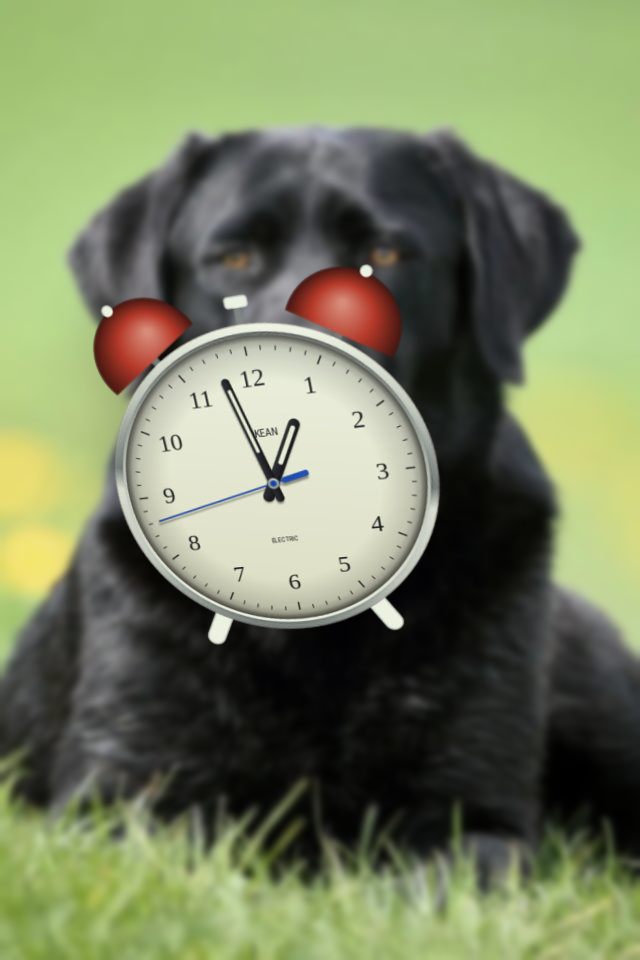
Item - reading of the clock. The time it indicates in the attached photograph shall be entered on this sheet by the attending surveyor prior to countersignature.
12:57:43
